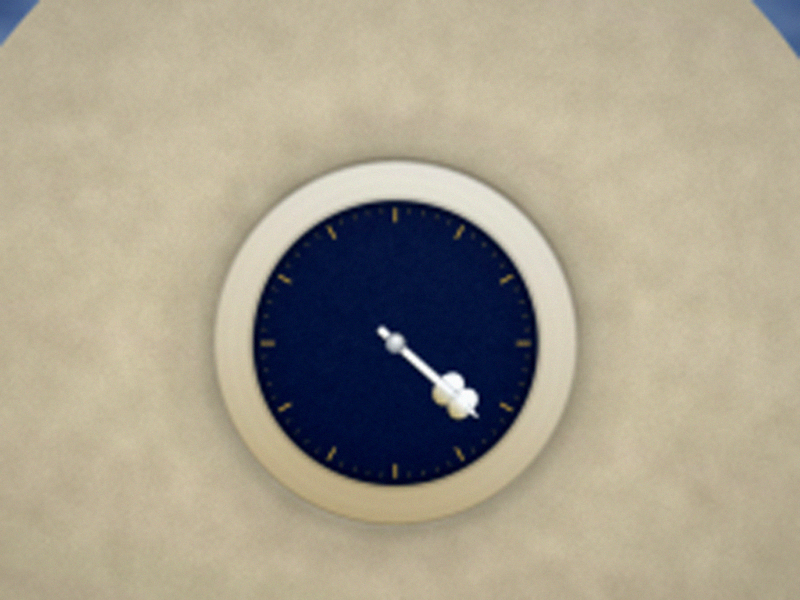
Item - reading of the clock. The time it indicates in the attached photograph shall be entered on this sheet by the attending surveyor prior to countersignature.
4:22
